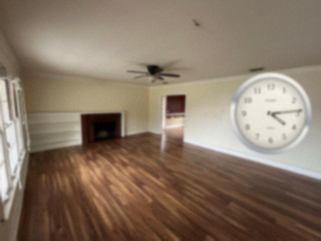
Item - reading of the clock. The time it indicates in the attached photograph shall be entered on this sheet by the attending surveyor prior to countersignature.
4:14
